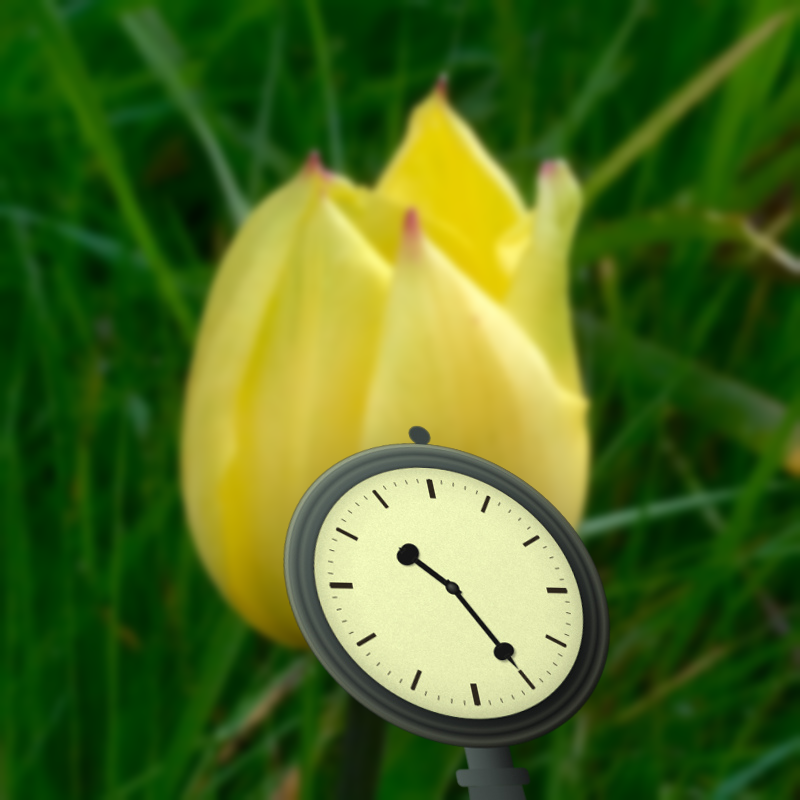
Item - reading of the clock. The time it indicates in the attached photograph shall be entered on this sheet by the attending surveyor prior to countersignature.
10:25
